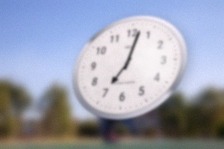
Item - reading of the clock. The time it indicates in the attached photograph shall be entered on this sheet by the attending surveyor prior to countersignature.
7:02
